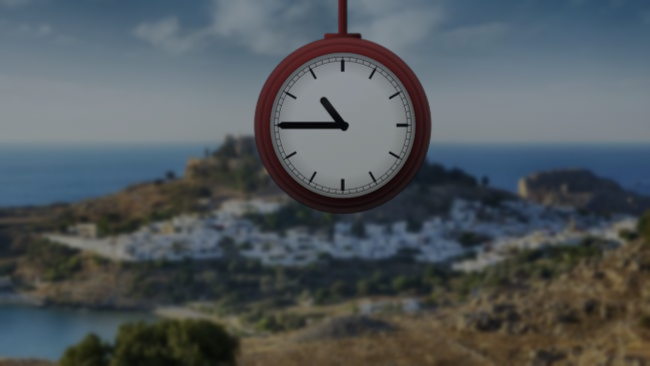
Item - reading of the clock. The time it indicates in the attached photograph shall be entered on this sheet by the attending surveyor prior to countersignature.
10:45
